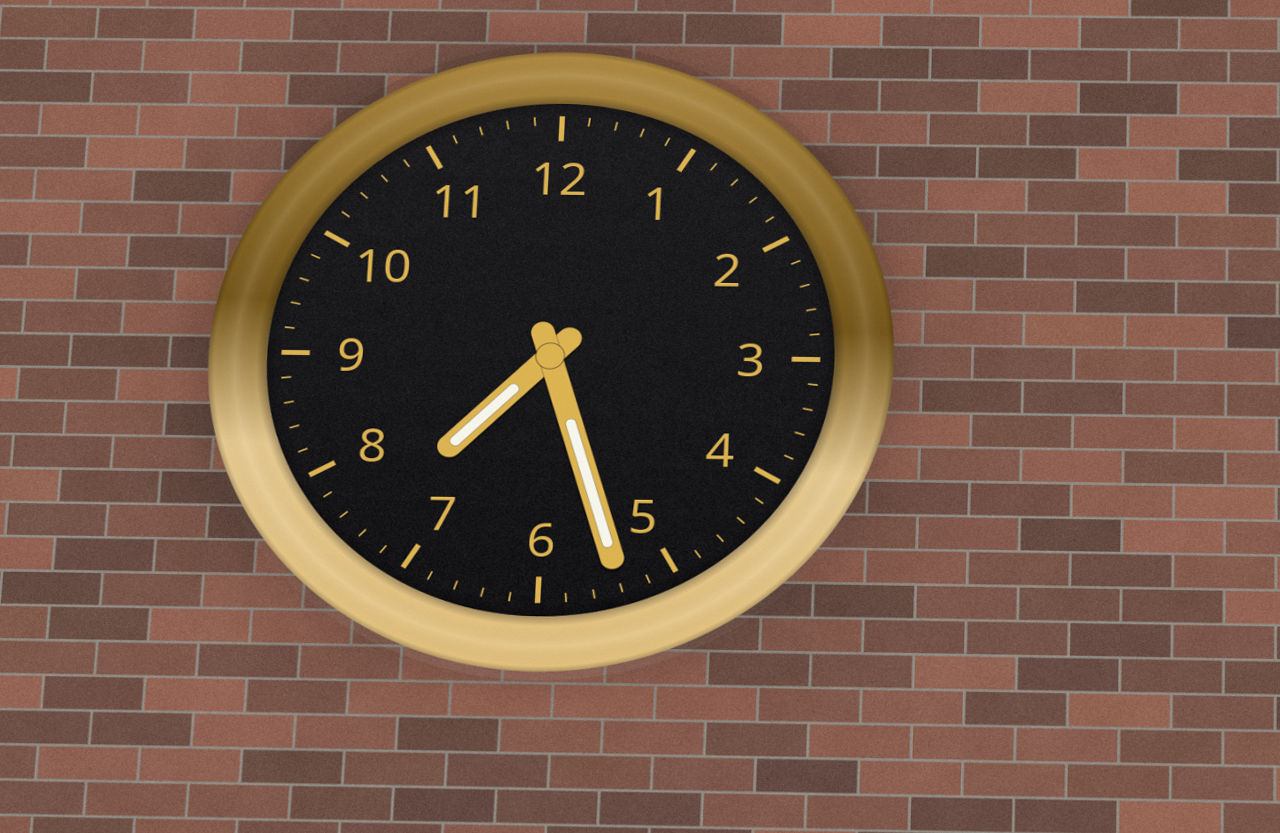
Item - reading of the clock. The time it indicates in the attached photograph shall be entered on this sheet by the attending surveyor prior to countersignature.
7:27
